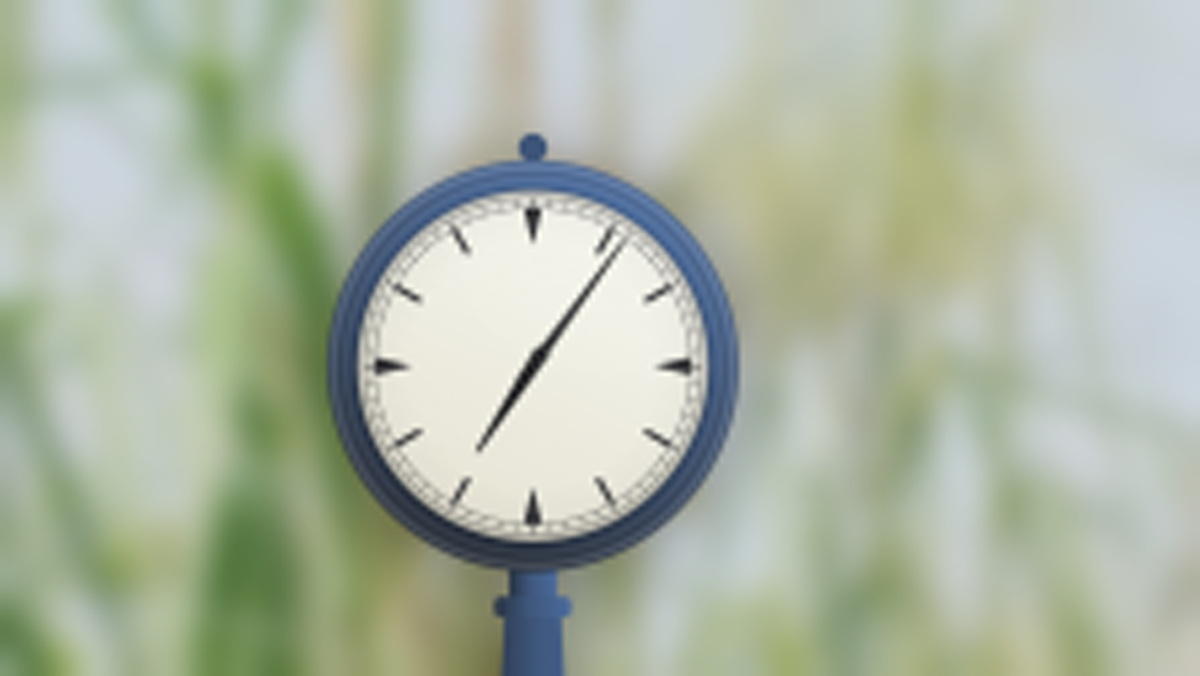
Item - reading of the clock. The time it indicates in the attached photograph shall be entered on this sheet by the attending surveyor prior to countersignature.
7:06
